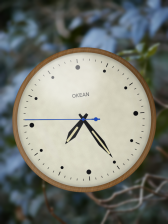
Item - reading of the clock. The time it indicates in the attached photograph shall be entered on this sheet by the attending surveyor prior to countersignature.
7:24:46
